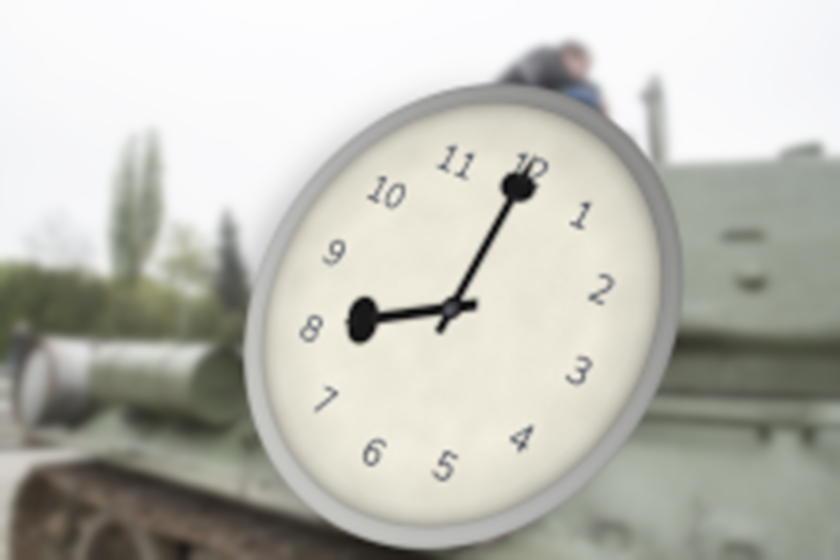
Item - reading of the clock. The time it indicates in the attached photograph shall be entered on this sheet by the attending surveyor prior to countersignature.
8:00
